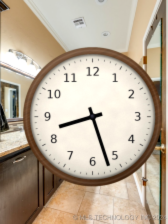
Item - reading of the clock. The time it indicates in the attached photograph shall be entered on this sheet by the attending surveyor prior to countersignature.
8:27
